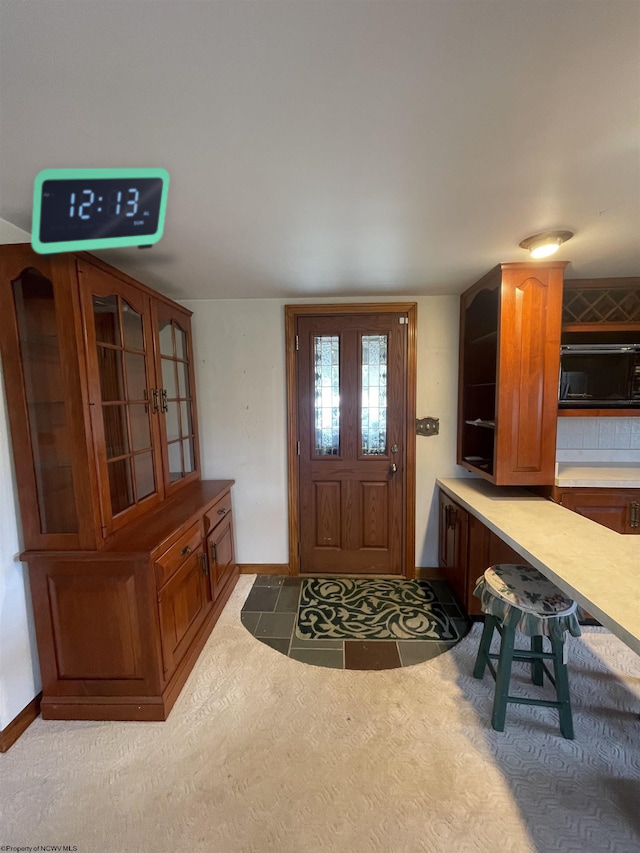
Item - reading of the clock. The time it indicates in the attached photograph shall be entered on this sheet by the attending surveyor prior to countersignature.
12:13
